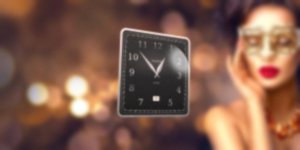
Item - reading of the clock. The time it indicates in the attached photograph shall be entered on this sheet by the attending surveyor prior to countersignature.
12:53
